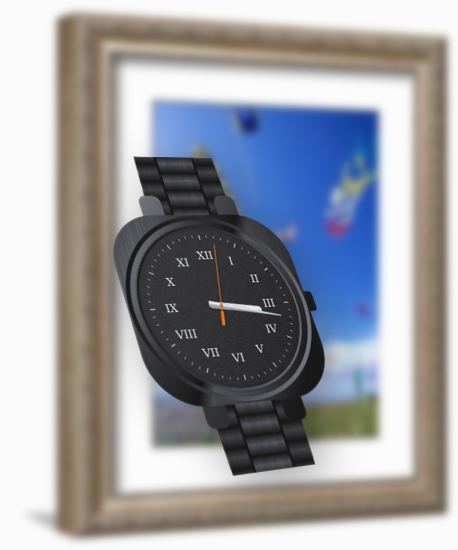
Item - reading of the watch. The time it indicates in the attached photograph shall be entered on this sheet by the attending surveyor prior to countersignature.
3:17:02
